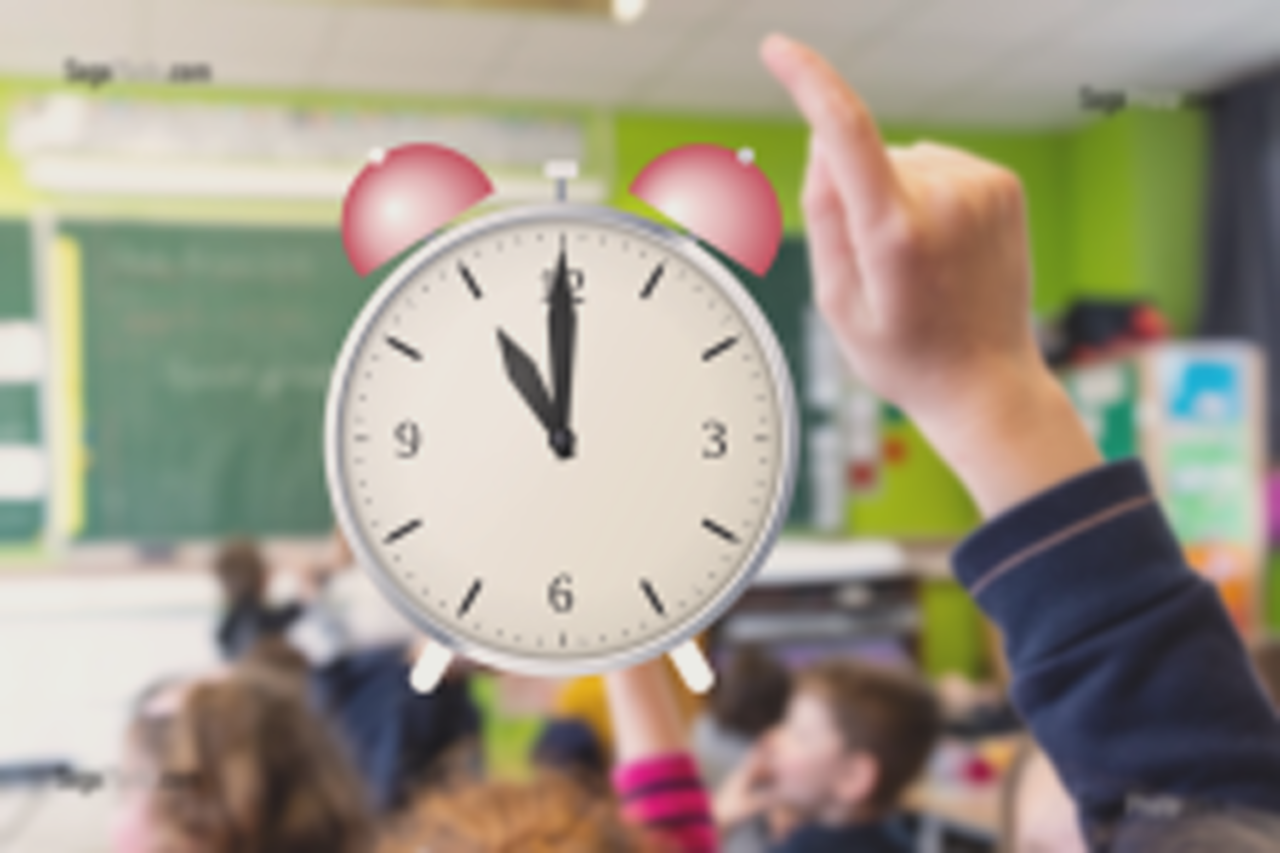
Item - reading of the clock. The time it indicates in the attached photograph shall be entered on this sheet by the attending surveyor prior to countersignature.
11:00
